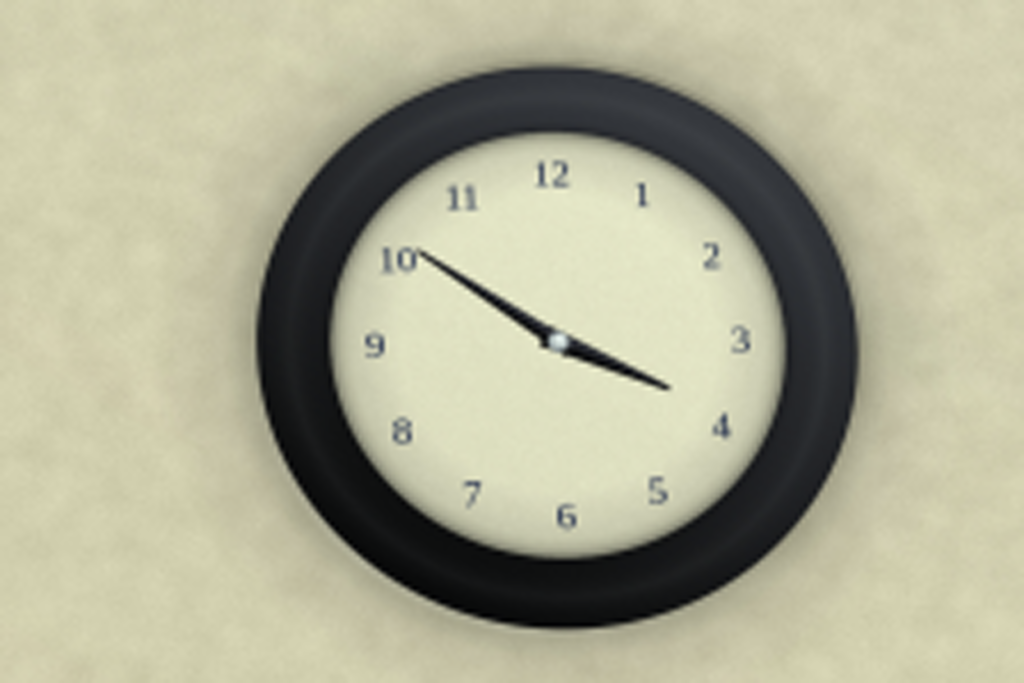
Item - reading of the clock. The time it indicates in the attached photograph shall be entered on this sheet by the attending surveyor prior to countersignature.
3:51
